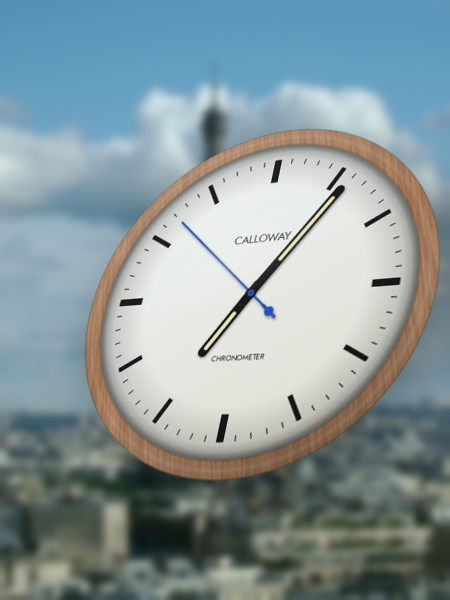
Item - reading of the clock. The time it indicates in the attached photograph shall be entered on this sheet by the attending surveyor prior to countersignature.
7:05:52
